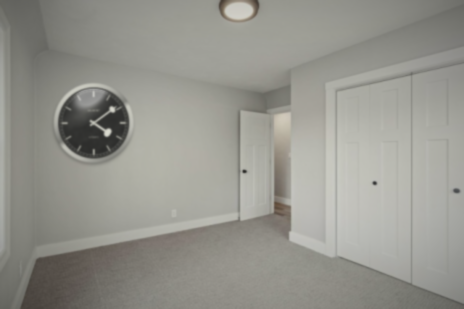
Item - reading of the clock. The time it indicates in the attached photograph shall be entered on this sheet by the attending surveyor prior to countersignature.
4:09
